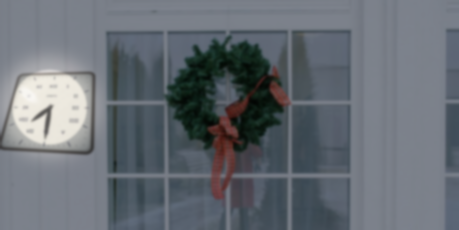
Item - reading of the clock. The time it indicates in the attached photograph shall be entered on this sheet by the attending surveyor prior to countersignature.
7:30
